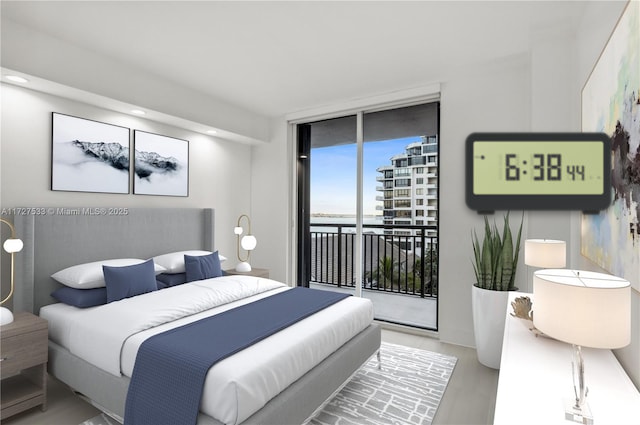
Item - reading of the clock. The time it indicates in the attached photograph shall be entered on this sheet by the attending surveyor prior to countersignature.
6:38:44
